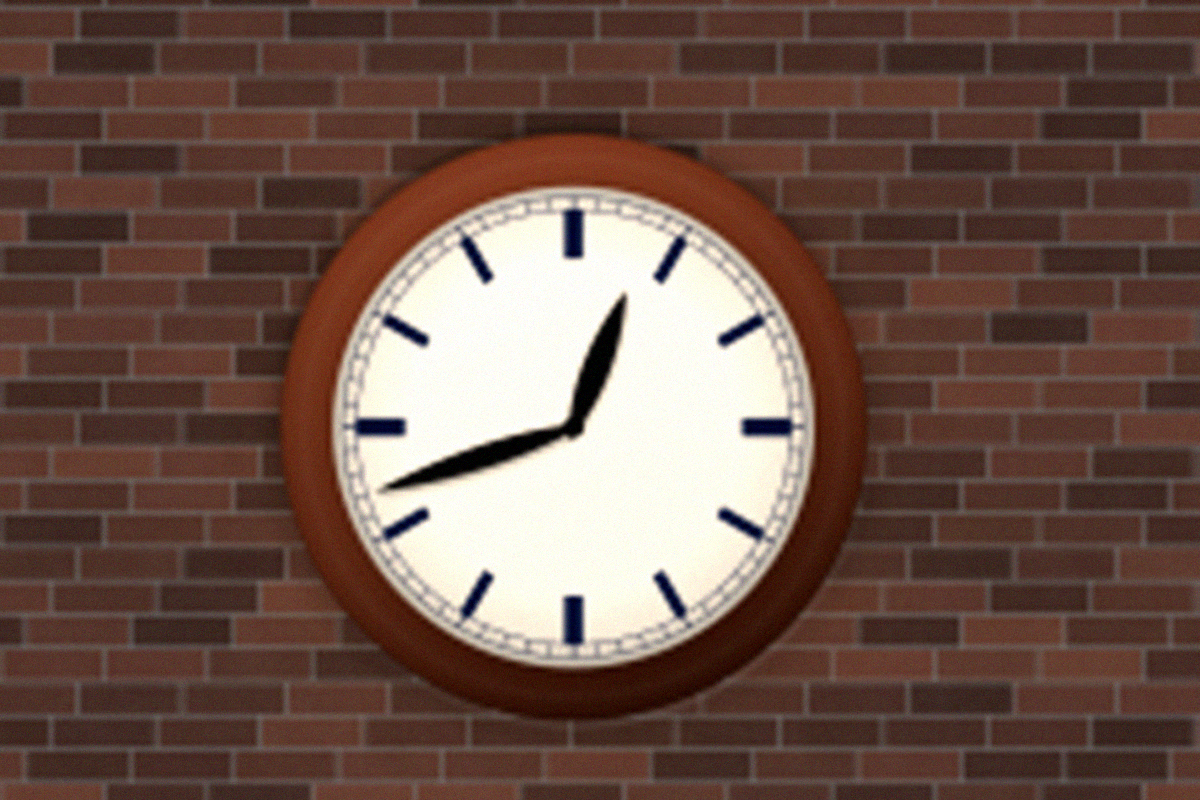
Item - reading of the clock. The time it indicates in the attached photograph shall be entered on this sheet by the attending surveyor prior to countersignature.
12:42
